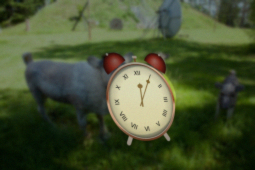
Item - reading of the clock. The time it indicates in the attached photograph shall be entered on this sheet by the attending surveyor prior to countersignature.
12:05
